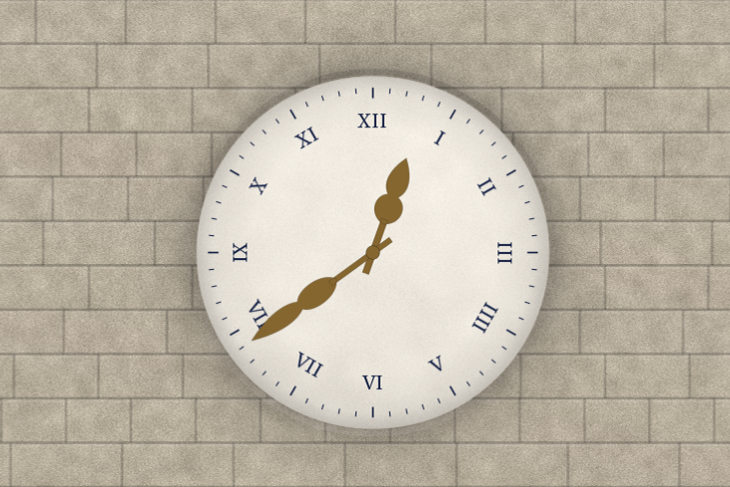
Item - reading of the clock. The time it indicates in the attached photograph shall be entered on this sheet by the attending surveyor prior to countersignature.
12:39
